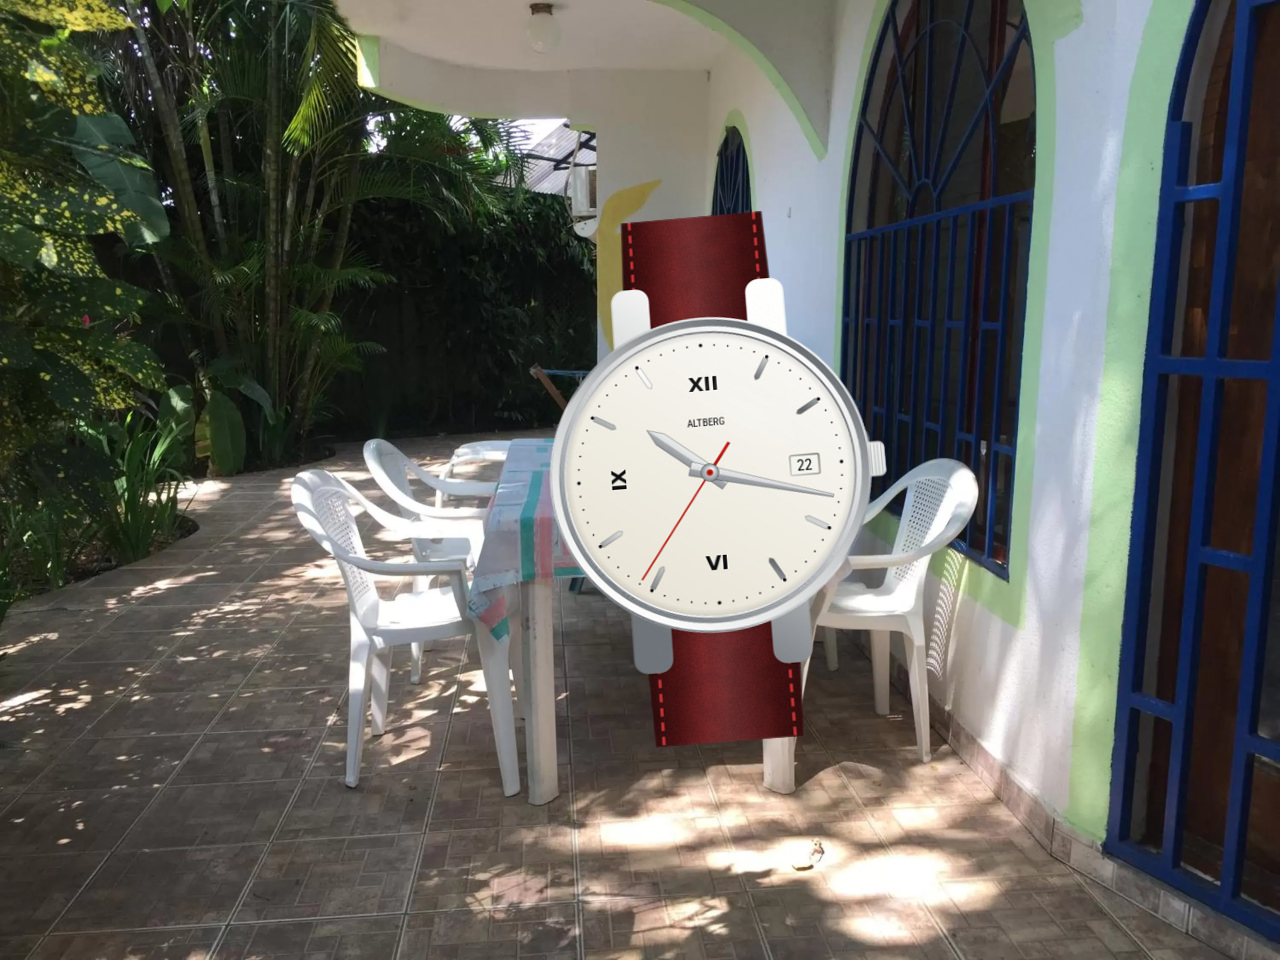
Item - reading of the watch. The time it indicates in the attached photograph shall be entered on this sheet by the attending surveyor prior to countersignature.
10:17:36
